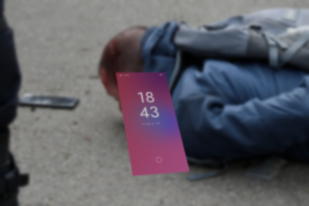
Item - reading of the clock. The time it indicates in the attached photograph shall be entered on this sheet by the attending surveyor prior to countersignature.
18:43
